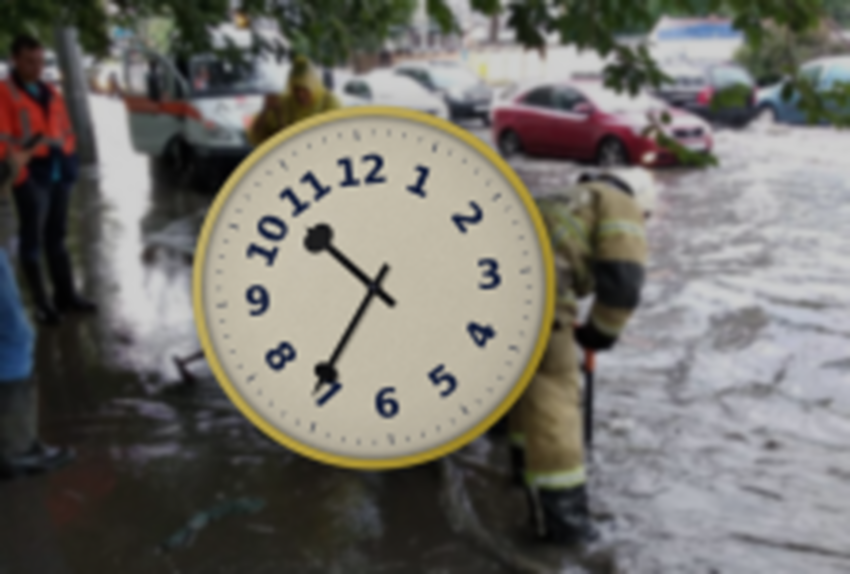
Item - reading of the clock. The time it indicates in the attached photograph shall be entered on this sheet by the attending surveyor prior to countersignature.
10:36
